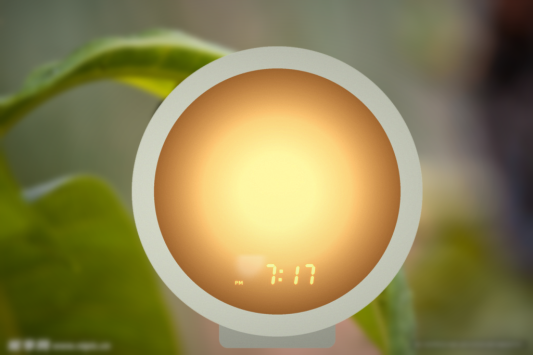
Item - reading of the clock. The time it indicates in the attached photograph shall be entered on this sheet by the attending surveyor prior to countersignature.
7:17
